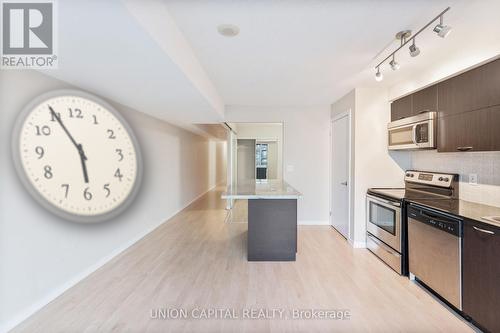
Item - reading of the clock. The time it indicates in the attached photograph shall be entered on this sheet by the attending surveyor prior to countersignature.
5:55
